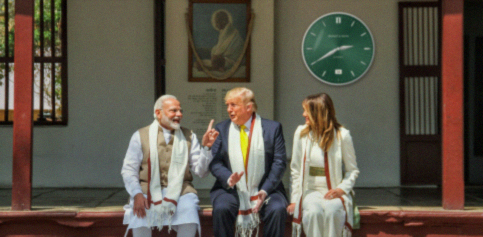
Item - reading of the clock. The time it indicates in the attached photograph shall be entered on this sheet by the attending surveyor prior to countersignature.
2:40
